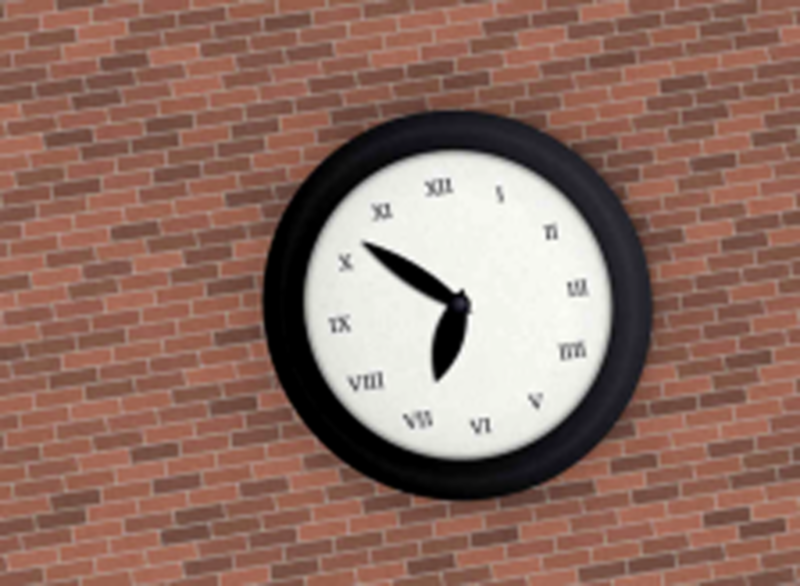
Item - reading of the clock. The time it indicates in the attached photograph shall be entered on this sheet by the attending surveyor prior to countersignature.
6:52
